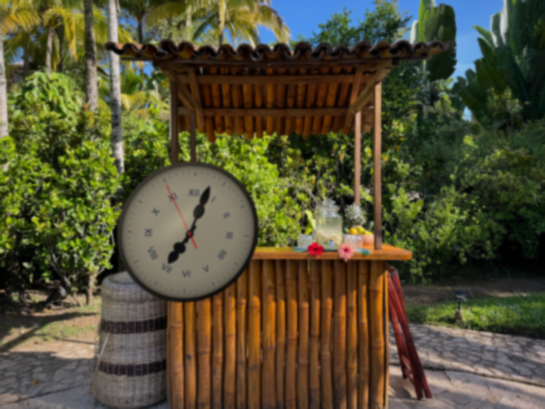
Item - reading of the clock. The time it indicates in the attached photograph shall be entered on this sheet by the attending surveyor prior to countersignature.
7:02:55
